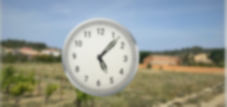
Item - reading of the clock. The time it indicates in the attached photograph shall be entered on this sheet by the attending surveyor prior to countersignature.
5:07
